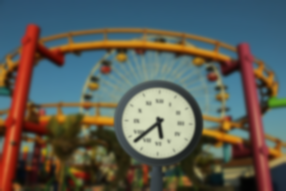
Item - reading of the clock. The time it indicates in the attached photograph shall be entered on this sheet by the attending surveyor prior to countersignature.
5:38
